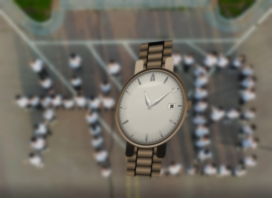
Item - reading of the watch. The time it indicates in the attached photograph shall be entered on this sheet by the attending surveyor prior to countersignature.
11:09
